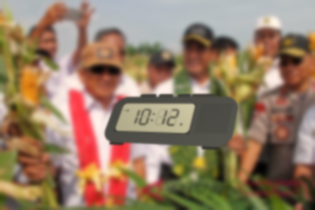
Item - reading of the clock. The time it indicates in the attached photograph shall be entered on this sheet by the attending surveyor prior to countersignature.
10:12
